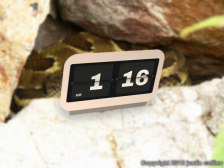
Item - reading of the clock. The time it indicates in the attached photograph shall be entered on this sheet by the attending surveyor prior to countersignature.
1:16
